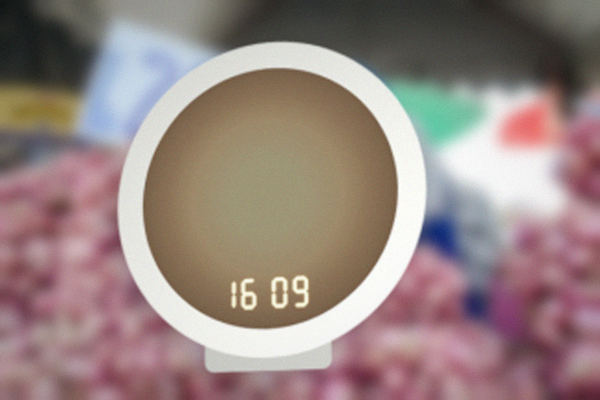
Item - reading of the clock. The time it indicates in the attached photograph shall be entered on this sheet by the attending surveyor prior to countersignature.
16:09
